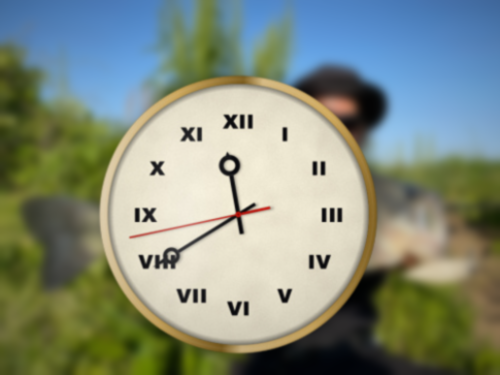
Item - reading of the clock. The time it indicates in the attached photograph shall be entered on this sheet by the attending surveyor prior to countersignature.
11:39:43
